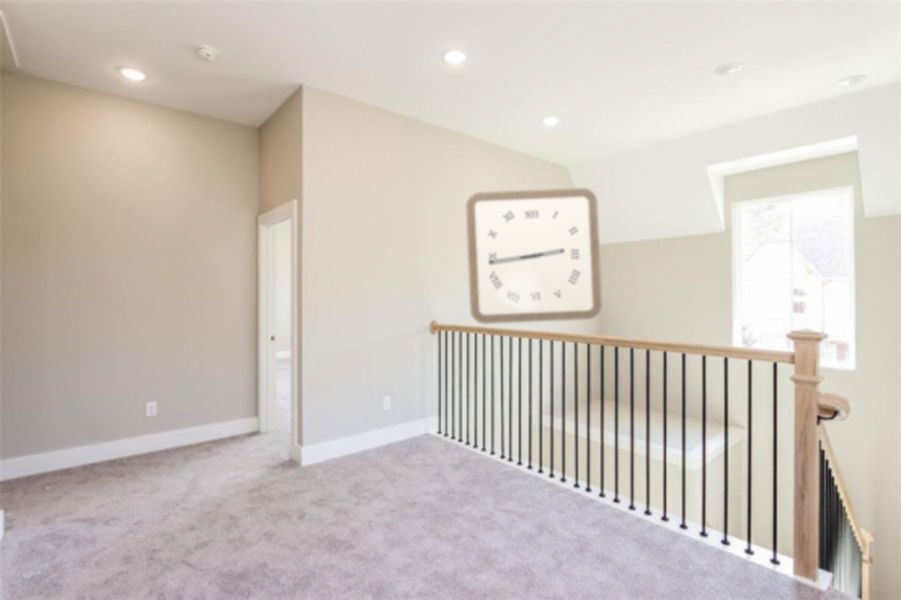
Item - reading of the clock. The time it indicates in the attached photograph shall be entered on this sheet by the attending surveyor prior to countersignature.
2:44
